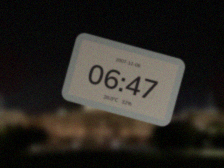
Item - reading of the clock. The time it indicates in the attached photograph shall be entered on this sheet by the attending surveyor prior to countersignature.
6:47
